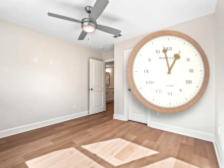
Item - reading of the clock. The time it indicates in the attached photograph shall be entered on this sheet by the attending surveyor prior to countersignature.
12:58
